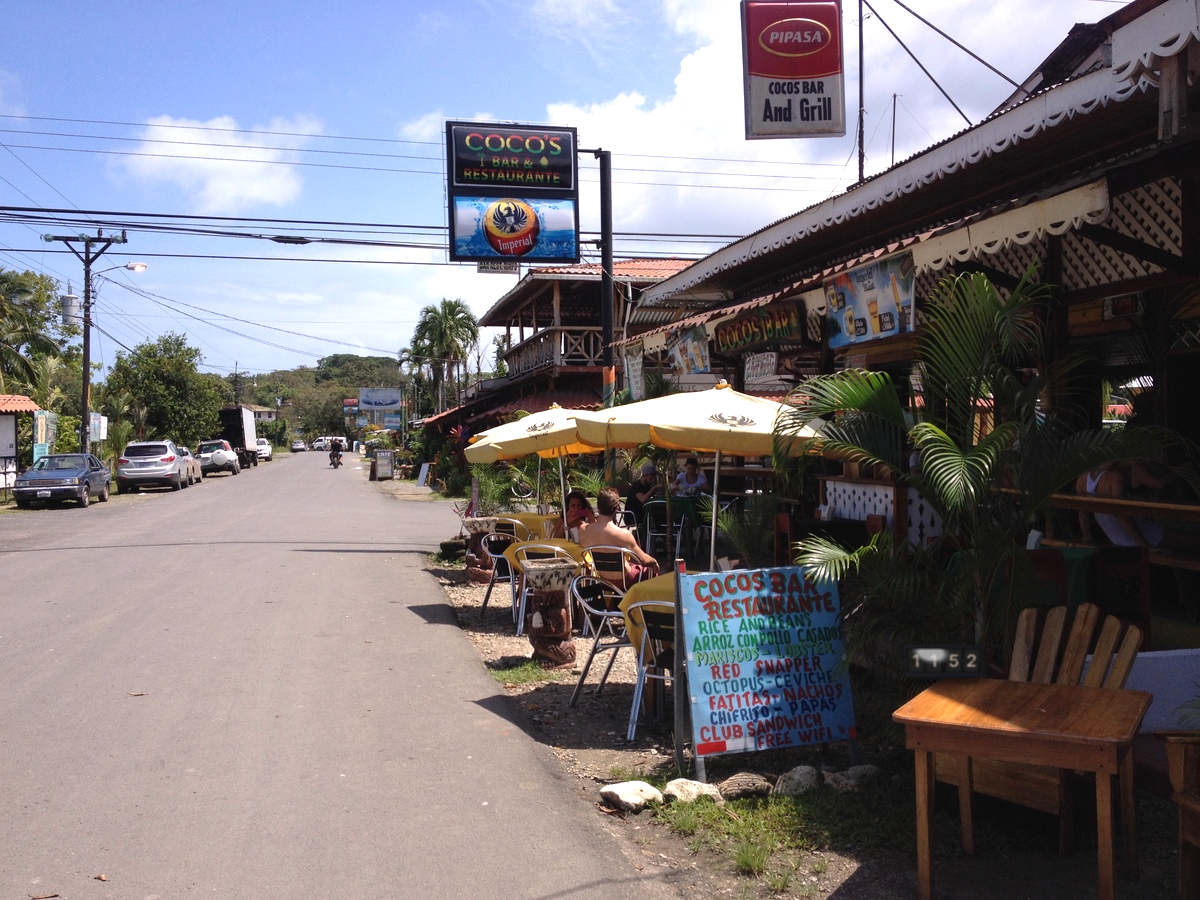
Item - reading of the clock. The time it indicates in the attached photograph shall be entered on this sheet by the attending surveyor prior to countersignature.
11:52
